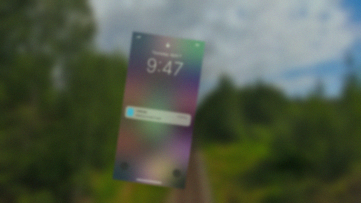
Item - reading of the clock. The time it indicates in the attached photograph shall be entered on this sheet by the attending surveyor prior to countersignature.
9:47
